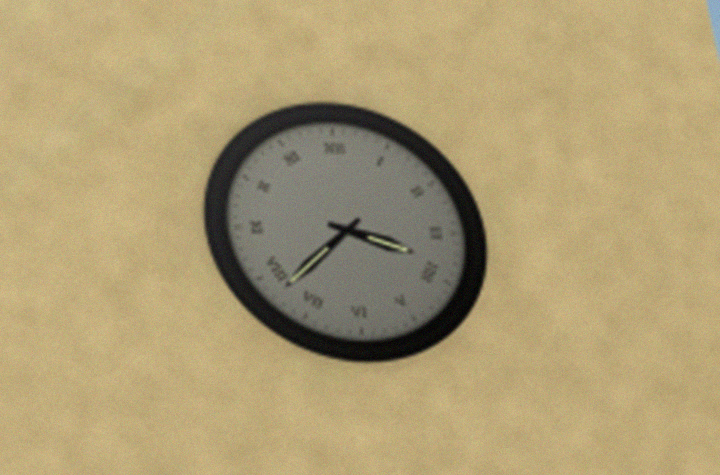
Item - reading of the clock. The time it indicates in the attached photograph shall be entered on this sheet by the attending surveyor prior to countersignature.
3:38
